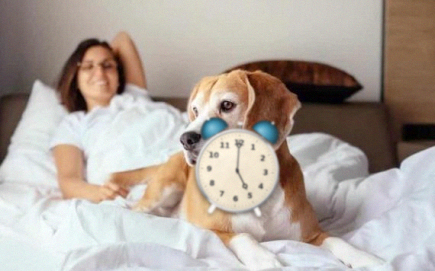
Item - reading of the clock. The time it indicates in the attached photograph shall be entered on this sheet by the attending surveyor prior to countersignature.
5:00
